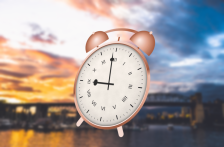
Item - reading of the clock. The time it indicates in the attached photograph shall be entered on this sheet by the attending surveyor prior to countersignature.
8:59
